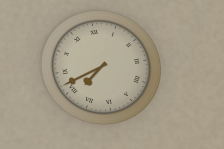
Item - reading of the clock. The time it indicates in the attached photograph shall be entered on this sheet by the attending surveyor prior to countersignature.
7:42
